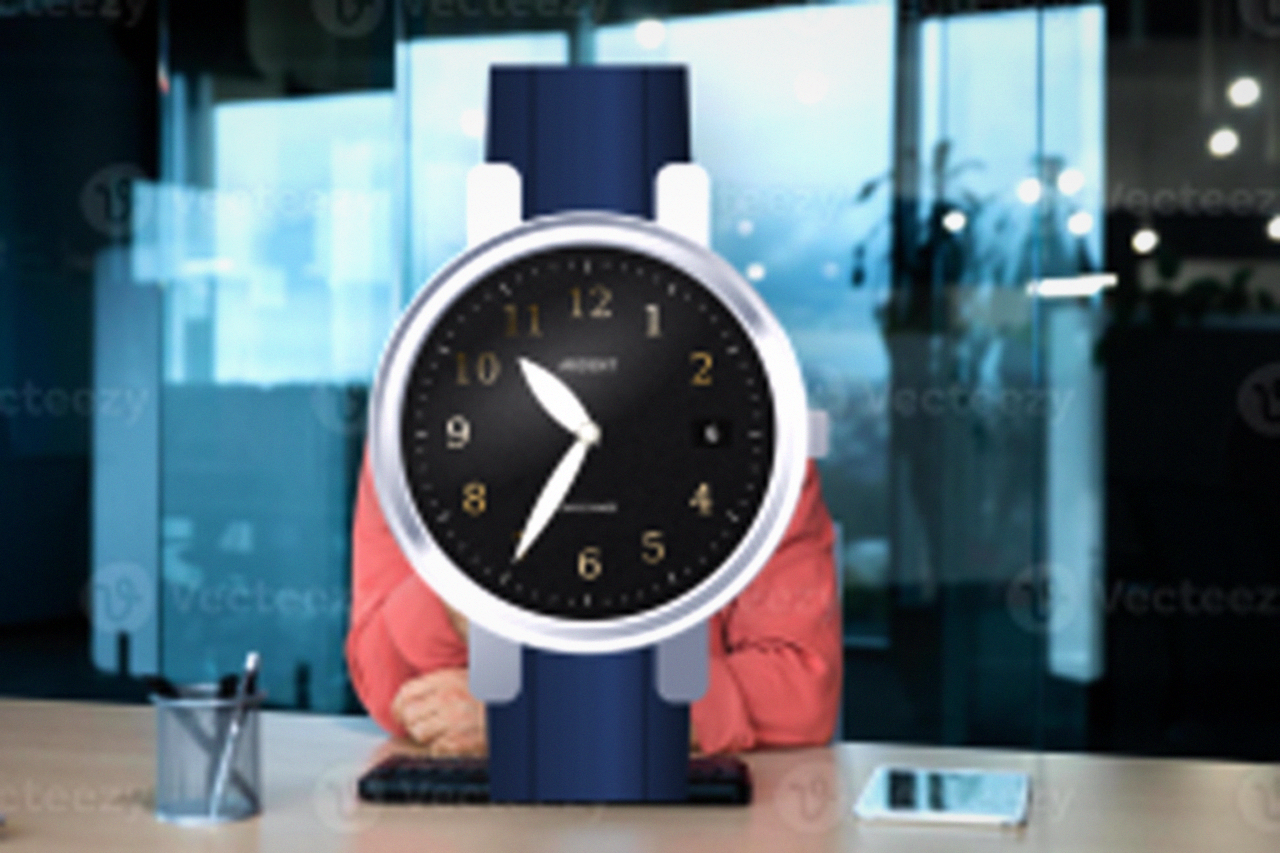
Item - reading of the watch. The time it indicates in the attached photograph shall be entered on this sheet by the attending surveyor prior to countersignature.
10:35
